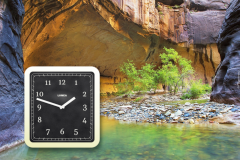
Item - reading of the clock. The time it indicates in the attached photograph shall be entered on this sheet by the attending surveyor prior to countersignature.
1:48
